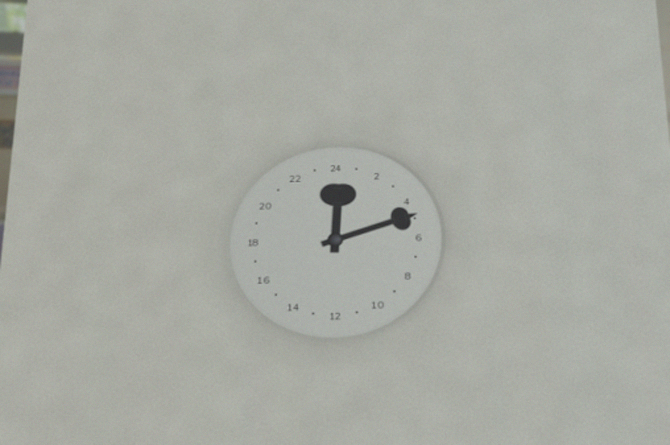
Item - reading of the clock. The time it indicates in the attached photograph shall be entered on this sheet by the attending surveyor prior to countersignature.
0:12
